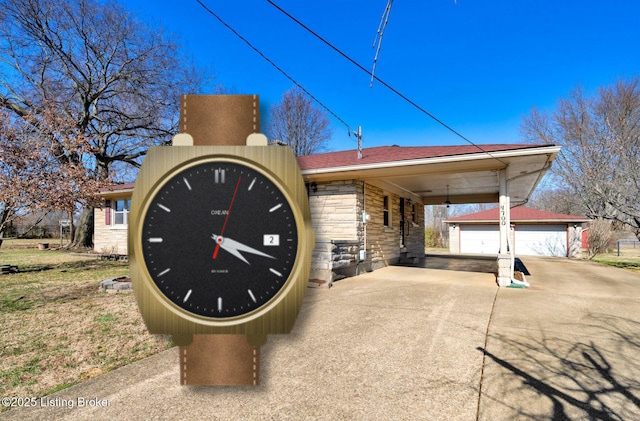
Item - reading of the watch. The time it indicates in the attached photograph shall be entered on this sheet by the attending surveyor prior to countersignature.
4:18:03
